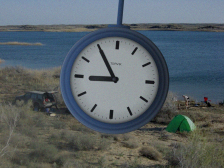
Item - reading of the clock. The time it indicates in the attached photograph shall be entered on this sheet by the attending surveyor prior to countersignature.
8:55
